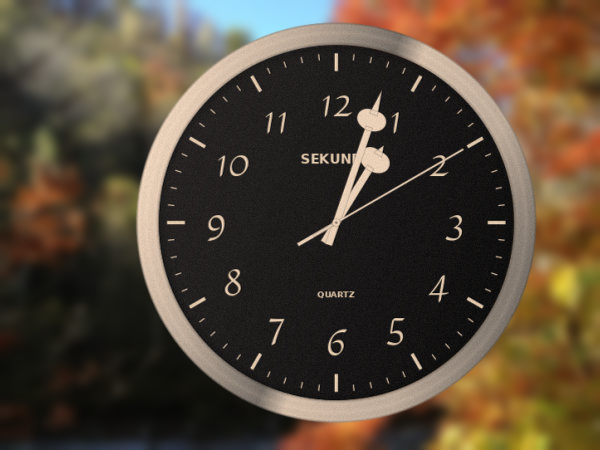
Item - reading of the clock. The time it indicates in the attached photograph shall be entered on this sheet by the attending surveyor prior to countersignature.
1:03:10
